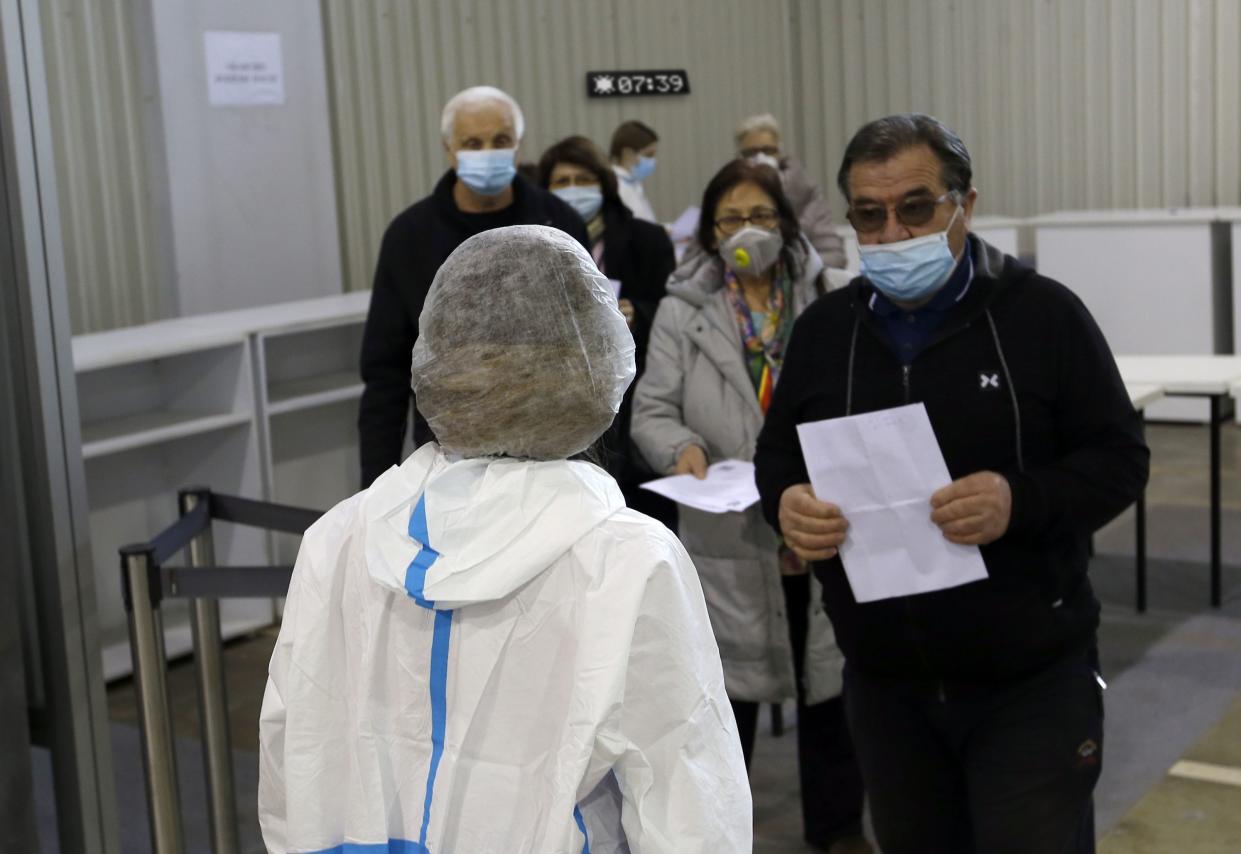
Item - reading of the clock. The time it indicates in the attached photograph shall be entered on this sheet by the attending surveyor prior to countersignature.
7:39
